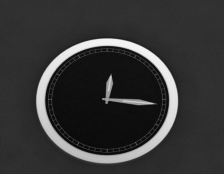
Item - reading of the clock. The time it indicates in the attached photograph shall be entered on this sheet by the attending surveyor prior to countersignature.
12:16
